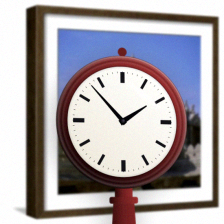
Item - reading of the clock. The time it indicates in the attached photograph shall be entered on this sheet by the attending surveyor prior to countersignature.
1:53
